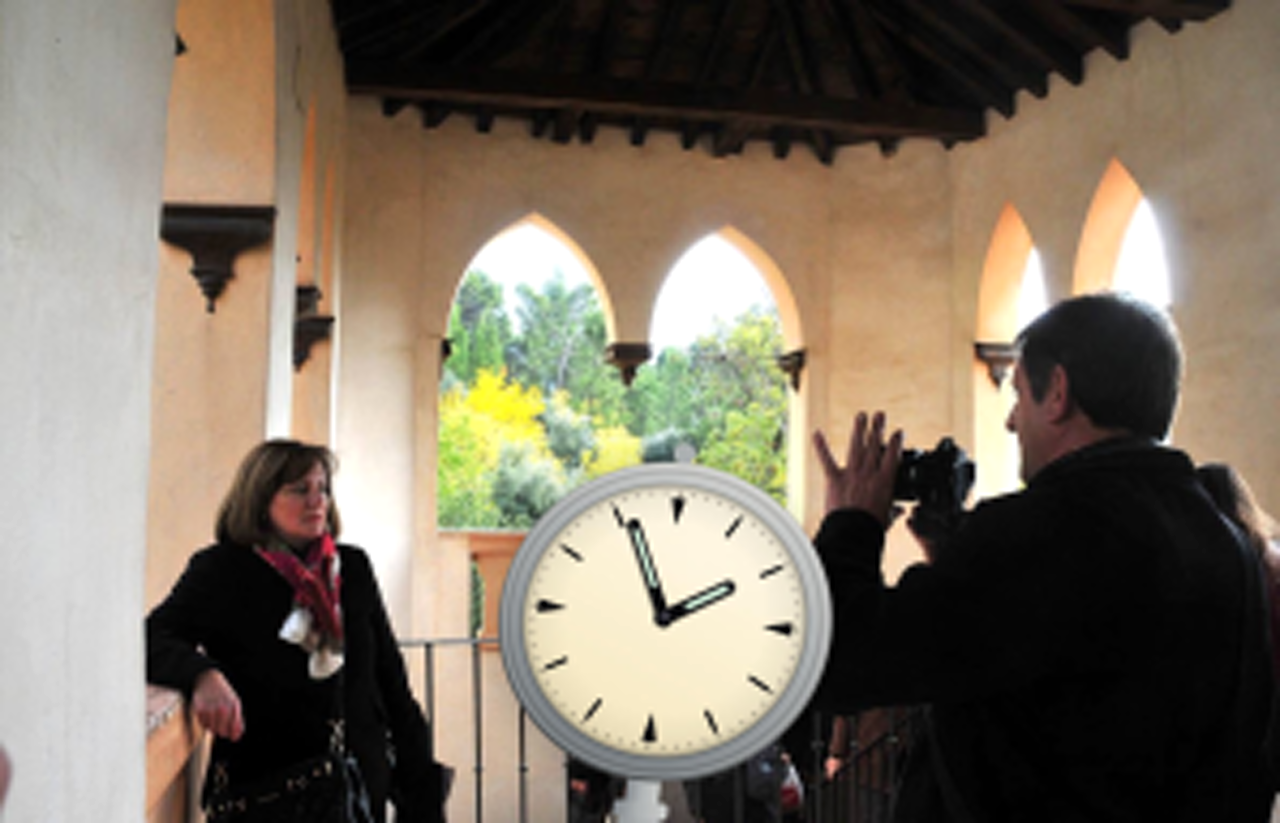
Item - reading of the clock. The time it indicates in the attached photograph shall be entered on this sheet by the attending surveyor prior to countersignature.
1:56
